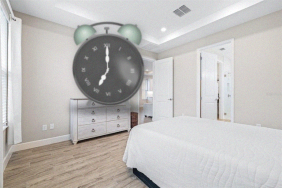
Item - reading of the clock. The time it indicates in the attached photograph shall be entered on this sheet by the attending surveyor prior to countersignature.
7:00
